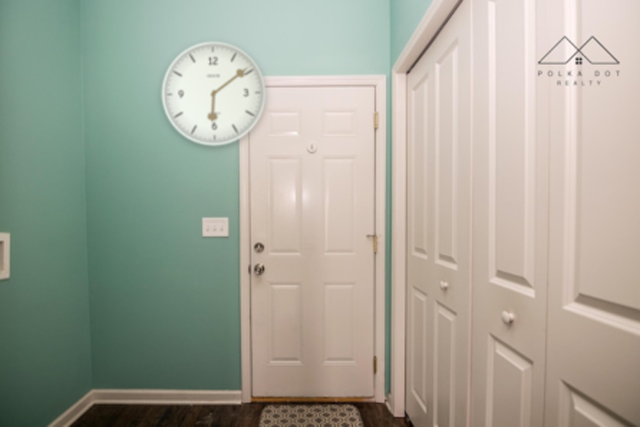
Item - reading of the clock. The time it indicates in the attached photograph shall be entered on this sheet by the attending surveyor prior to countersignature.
6:09
